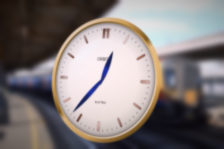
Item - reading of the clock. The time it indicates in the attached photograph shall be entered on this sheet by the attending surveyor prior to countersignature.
12:37
